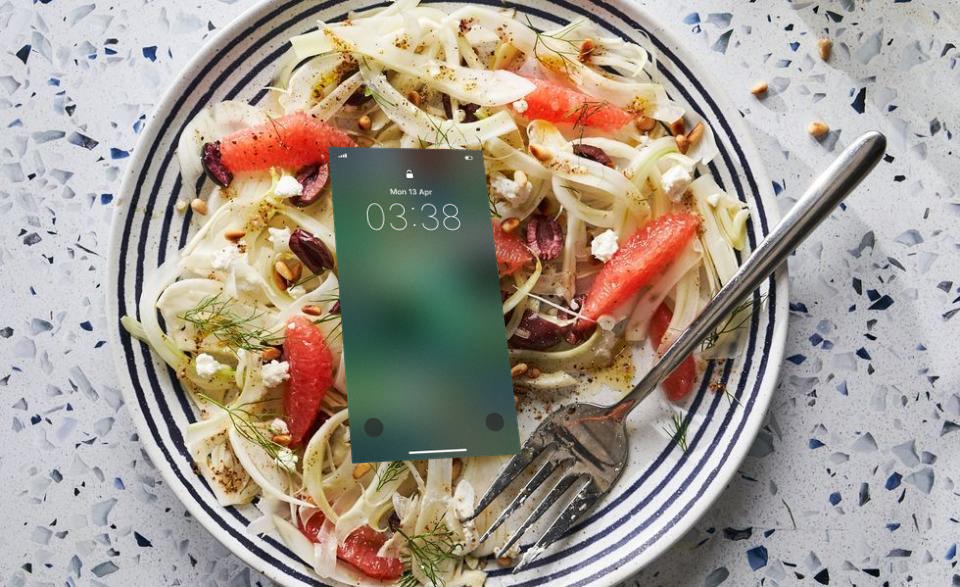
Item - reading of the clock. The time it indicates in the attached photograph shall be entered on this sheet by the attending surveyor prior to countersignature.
3:38
